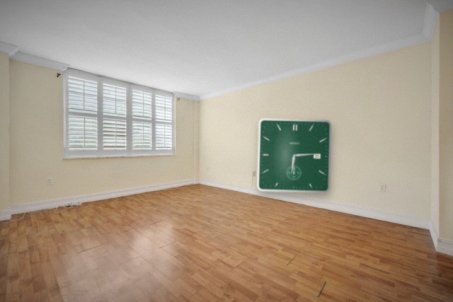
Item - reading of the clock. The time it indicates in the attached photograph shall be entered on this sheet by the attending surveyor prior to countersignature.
6:14
